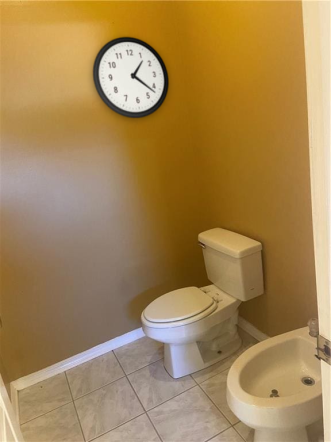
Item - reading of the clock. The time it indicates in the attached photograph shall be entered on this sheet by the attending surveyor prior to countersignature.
1:22
